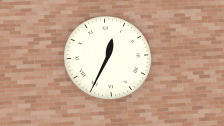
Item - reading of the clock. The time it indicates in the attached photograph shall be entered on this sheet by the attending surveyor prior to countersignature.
12:35
